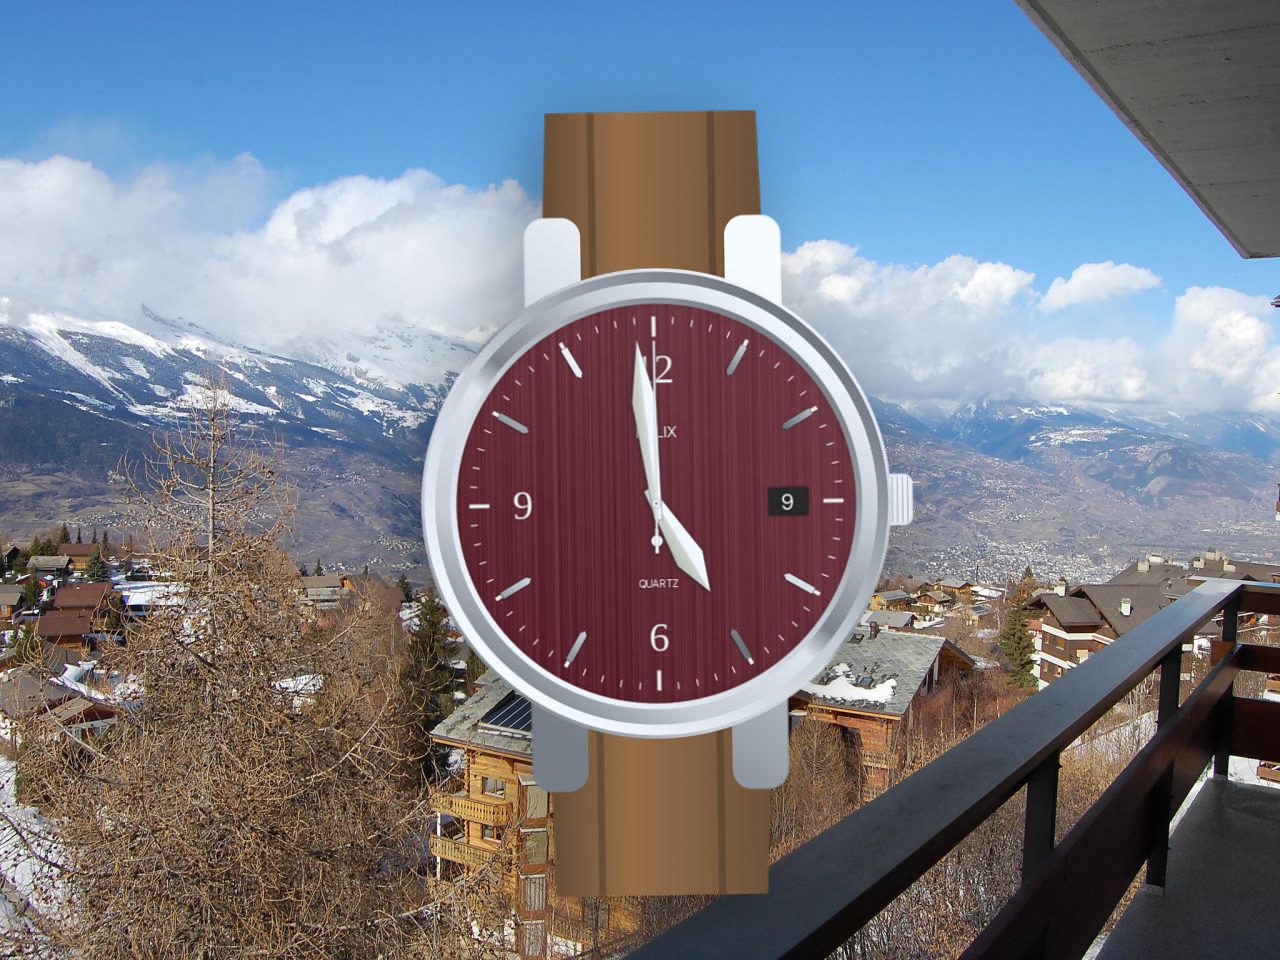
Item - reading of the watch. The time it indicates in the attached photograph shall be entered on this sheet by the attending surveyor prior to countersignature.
4:59:00
